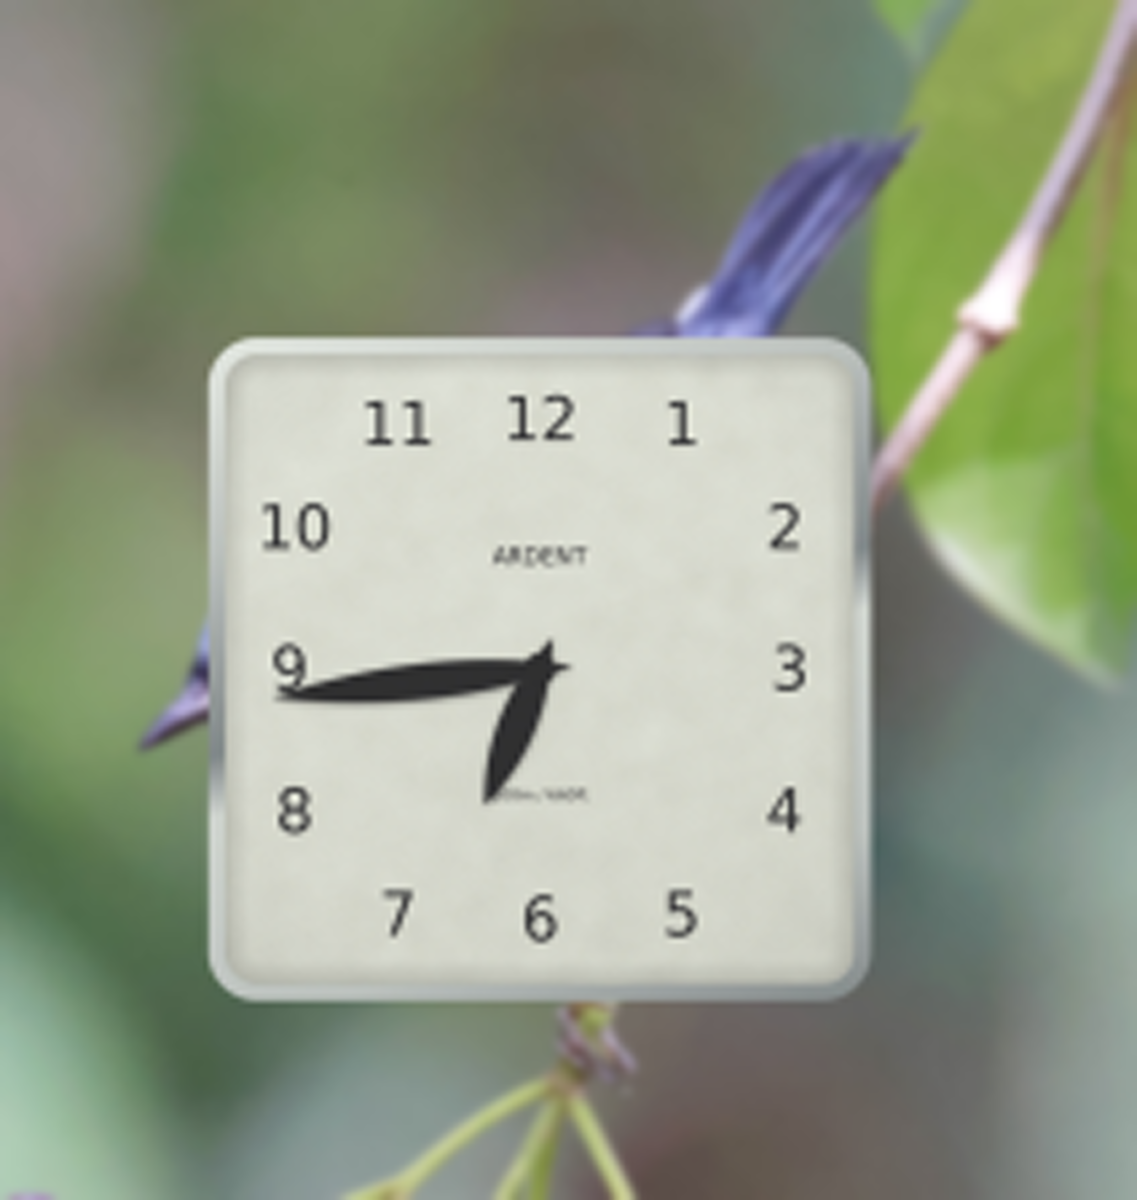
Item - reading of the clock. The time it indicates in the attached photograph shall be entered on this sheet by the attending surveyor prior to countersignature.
6:44
